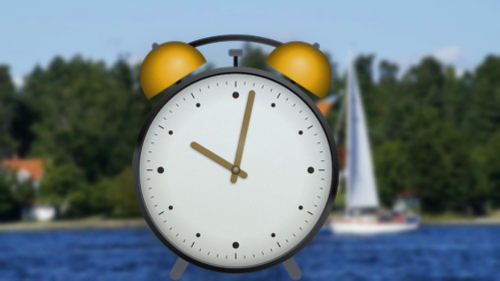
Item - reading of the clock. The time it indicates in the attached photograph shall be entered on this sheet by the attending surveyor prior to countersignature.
10:02
